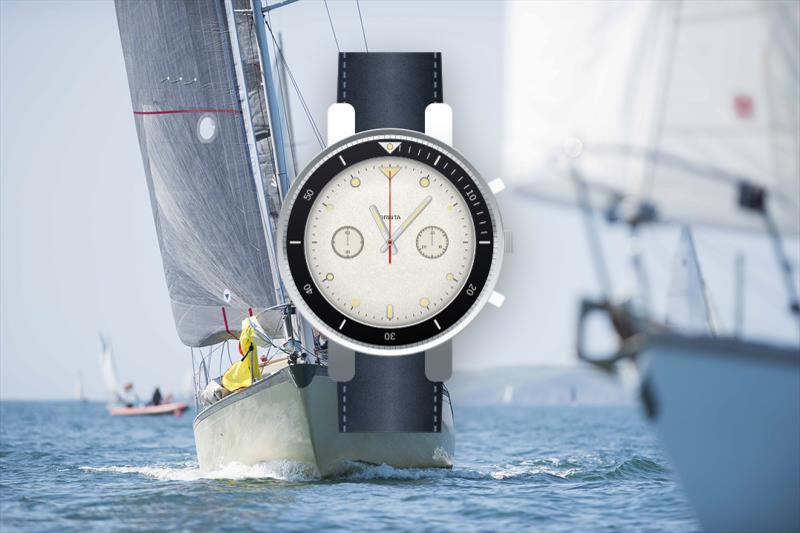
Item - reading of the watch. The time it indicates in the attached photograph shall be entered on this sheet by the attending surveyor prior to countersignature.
11:07
